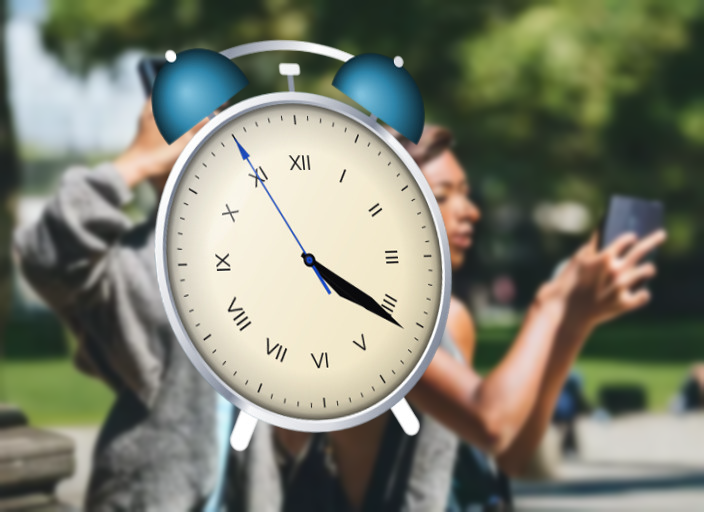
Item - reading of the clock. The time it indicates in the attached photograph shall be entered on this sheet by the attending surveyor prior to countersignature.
4:20:55
